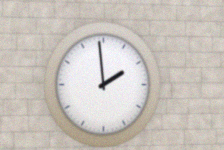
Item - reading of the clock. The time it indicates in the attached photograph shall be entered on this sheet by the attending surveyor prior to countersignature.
1:59
